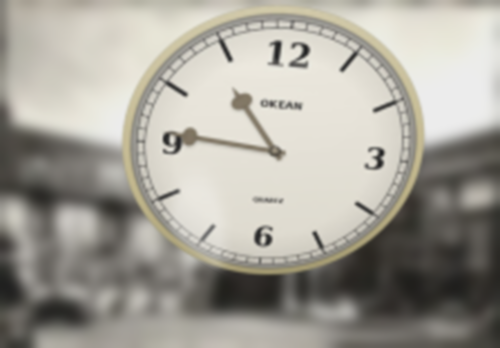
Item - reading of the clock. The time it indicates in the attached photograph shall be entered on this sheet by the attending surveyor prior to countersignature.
10:46
